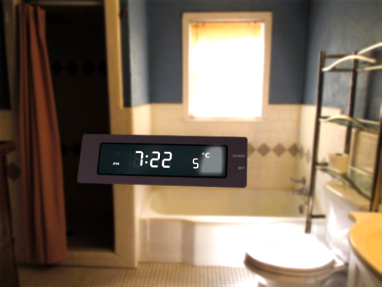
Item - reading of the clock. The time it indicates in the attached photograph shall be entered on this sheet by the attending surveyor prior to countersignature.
7:22
